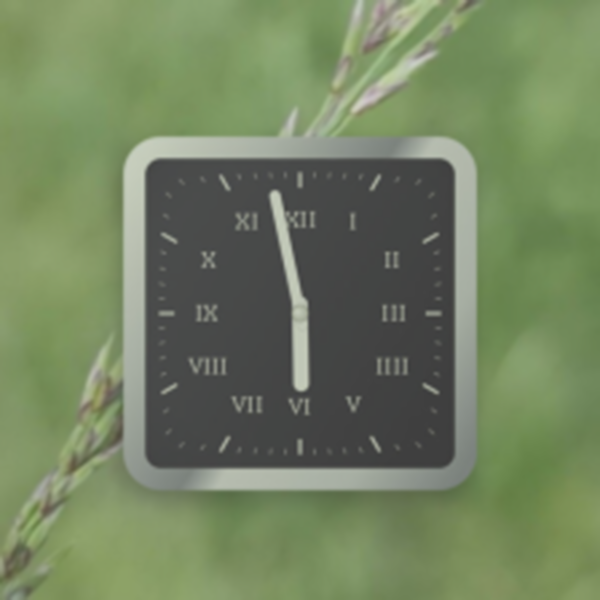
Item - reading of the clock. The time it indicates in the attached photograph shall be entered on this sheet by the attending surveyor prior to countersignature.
5:58
